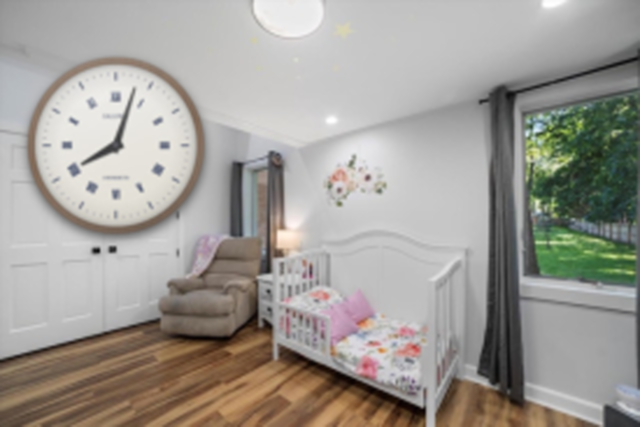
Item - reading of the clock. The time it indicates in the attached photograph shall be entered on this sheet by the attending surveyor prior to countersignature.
8:03
